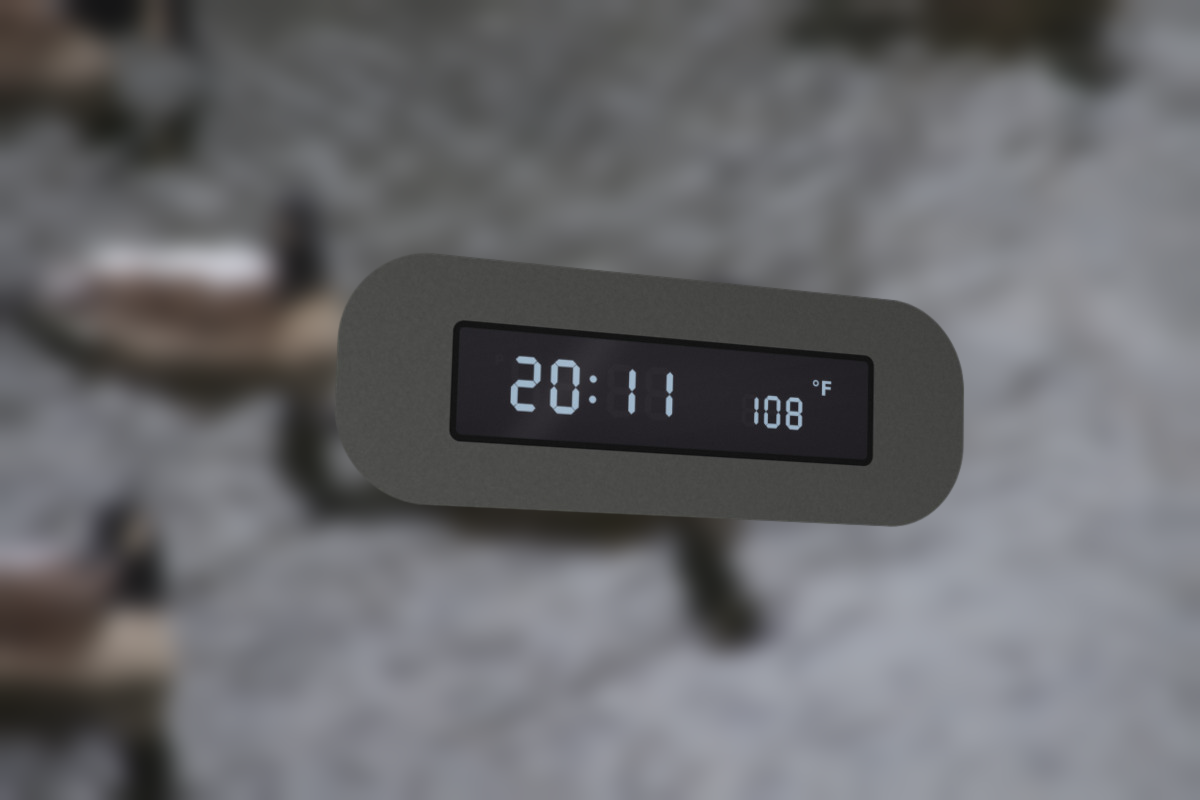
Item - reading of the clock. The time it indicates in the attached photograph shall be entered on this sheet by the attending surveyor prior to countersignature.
20:11
